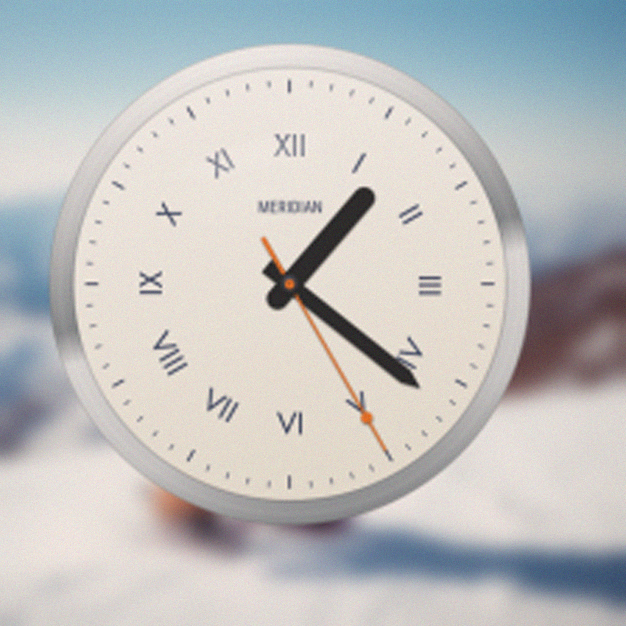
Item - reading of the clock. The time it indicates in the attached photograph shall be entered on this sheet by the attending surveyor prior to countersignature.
1:21:25
